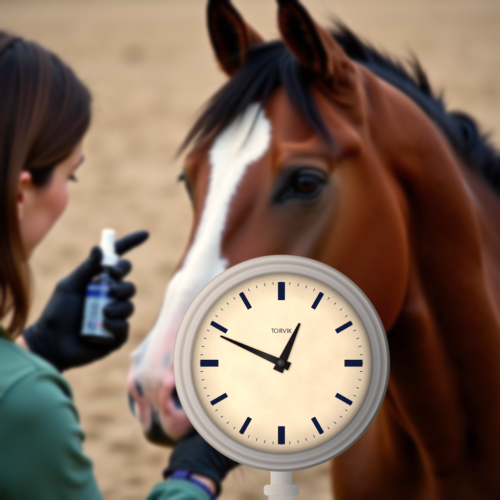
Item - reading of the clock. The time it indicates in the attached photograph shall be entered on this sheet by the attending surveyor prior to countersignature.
12:49
